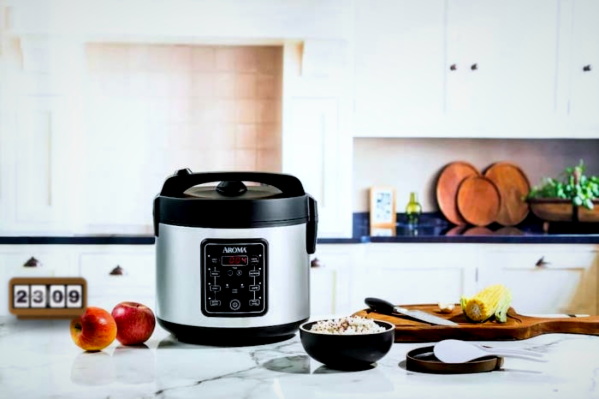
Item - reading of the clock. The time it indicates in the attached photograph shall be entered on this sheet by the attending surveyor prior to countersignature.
23:09
